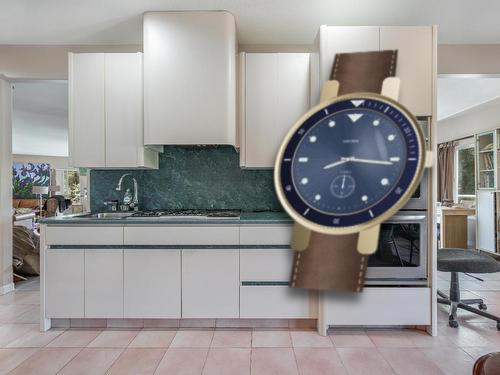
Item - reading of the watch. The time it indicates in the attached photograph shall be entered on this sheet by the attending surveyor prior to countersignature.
8:16
